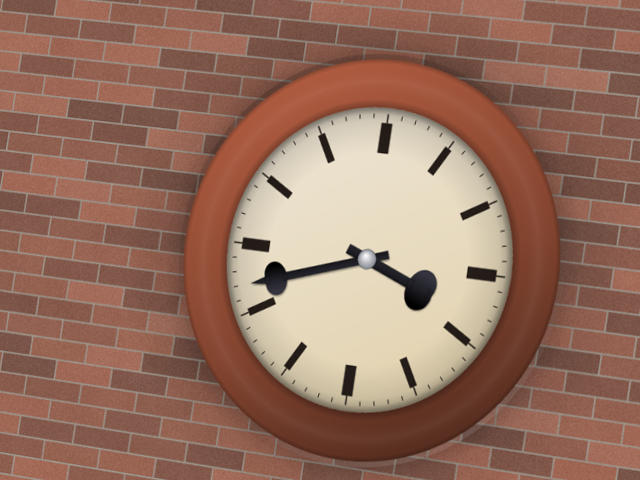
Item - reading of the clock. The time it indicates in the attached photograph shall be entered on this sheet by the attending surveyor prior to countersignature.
3:42
